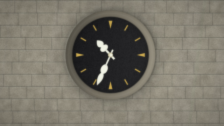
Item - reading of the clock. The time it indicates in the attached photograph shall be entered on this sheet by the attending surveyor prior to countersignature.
10:34
